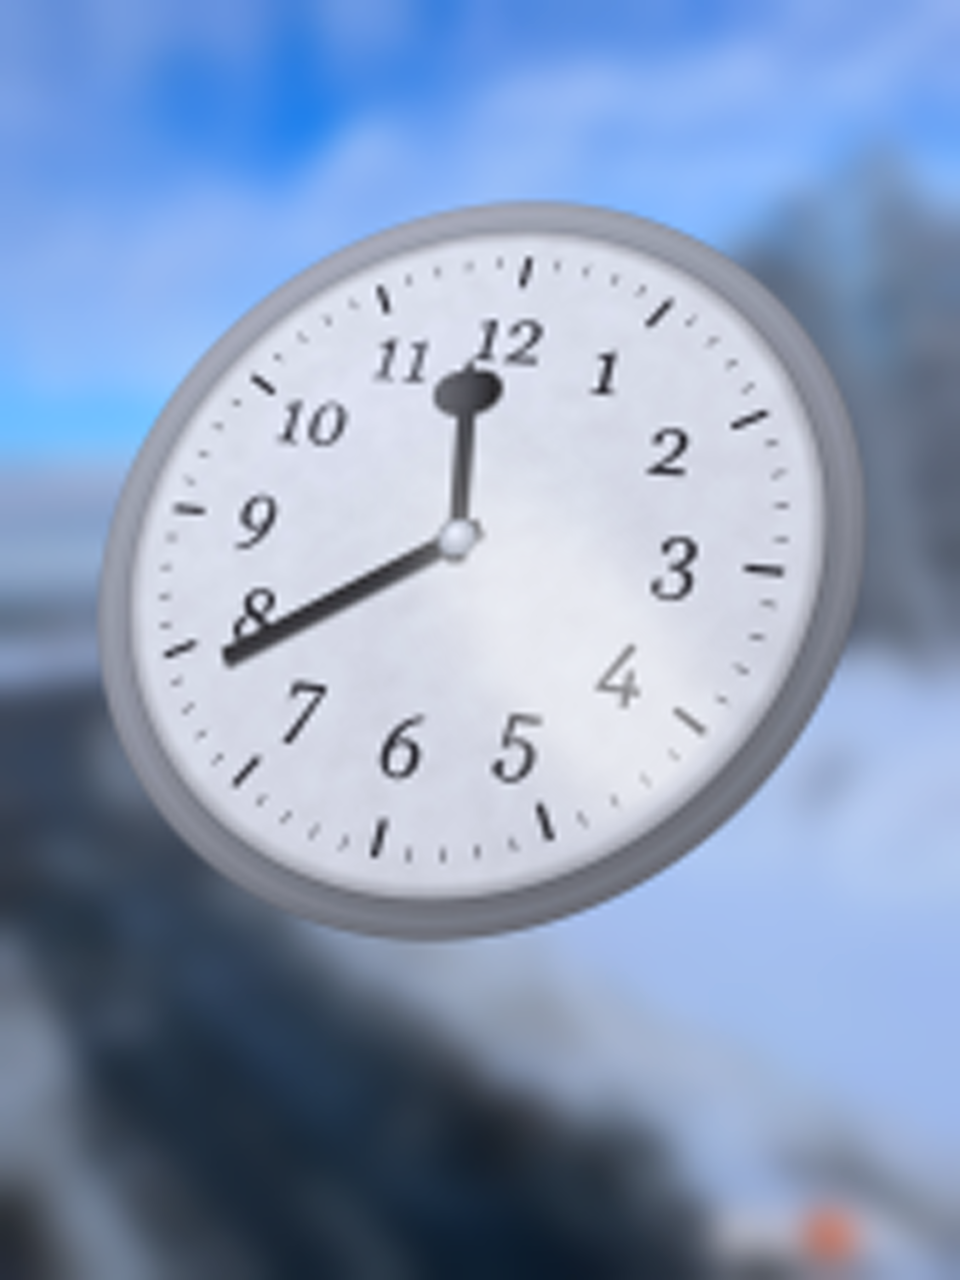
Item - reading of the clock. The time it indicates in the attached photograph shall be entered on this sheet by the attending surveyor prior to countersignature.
11:39
